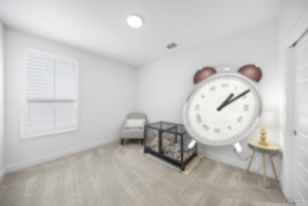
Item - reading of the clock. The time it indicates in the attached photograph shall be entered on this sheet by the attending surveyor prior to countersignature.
1:09
